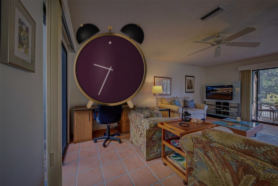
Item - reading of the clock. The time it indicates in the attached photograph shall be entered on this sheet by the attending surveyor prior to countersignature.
9:34
